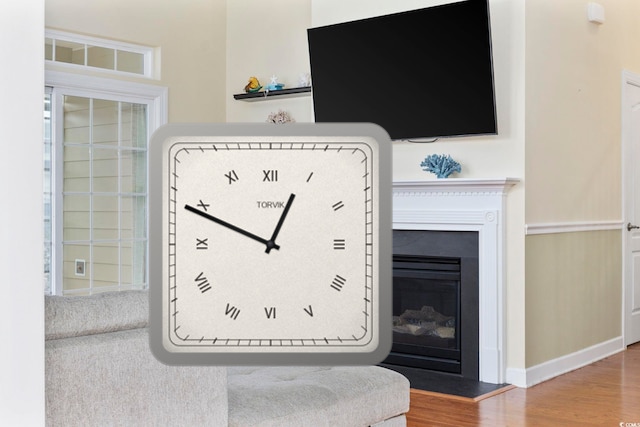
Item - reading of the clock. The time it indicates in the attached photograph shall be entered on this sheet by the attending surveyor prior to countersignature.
12:49
